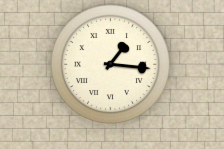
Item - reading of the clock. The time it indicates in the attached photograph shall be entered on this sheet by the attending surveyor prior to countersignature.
1:16
